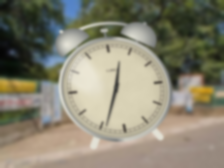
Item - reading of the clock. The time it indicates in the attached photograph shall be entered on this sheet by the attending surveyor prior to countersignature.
12:34
